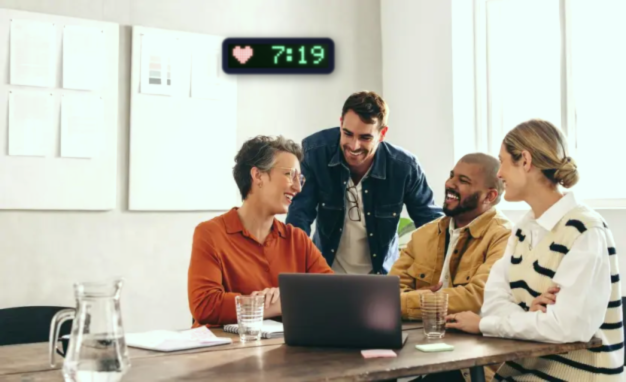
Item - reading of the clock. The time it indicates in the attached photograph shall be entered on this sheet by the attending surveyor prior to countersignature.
7:19
